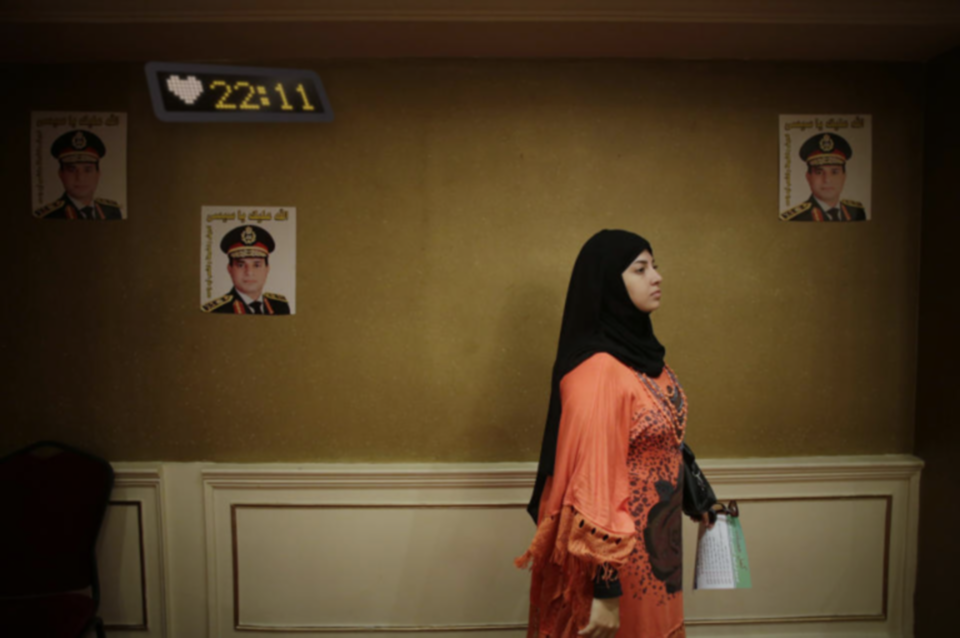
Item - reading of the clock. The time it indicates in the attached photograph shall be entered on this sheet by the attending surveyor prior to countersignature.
22:11
